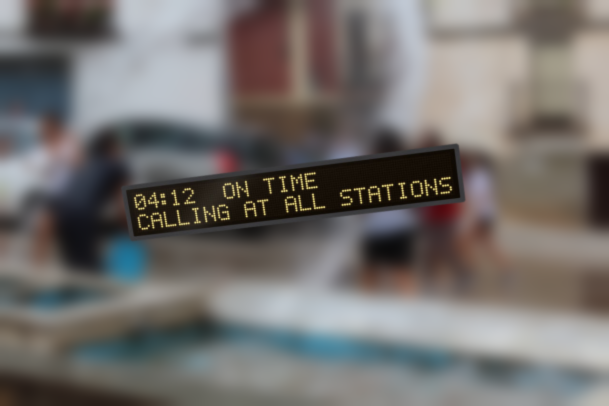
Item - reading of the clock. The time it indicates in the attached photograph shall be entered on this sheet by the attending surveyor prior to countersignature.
4:12
